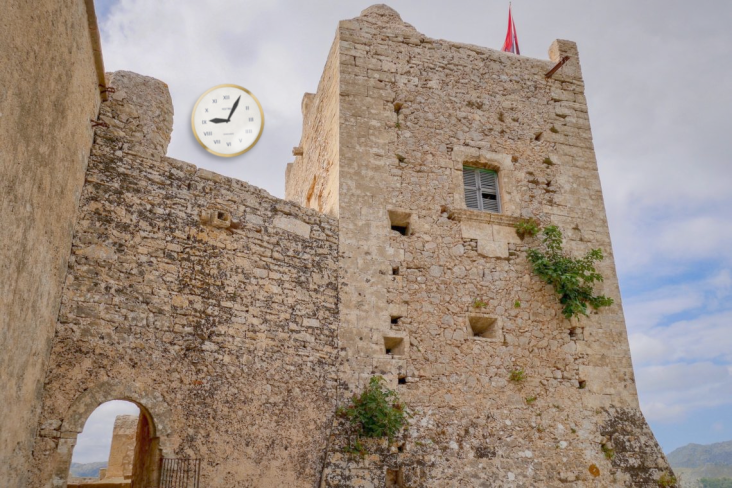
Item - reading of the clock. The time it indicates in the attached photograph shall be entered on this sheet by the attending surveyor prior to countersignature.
9:05
